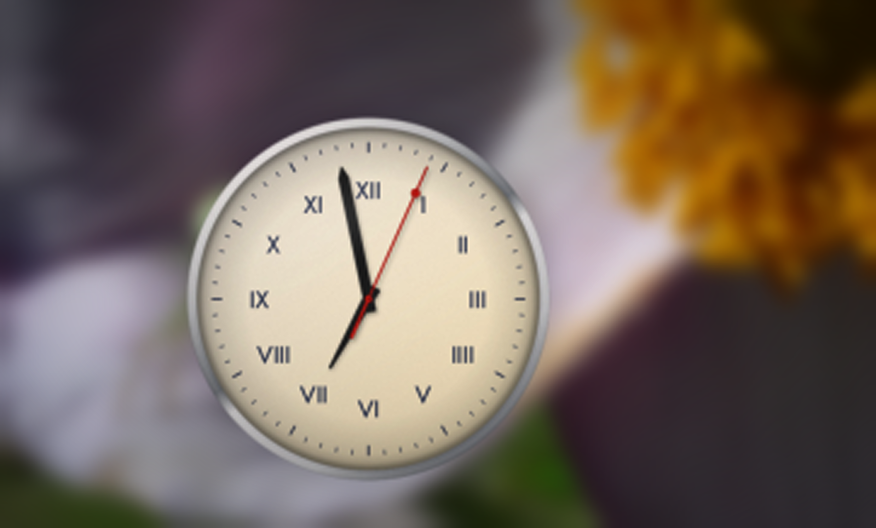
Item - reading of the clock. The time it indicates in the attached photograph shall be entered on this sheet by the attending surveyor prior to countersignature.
6:58:04
